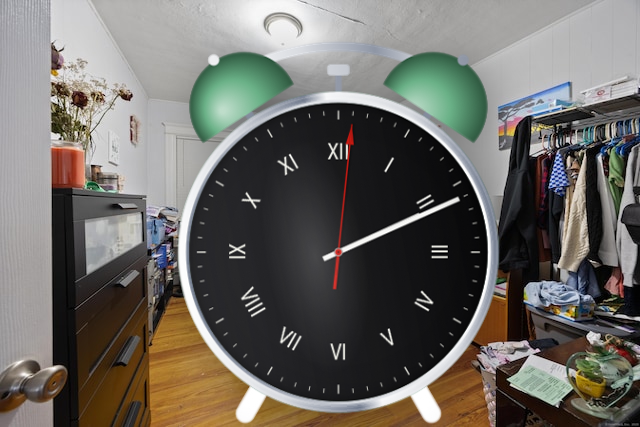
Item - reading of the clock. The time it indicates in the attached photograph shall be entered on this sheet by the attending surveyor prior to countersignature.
2:11:01
